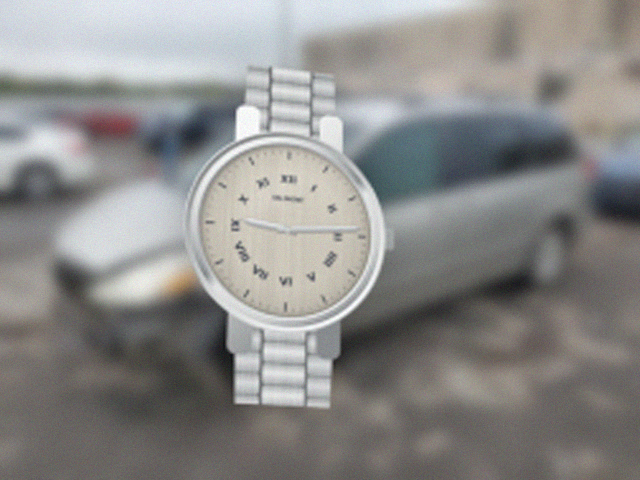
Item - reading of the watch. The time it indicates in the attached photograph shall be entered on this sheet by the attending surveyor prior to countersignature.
9:14
